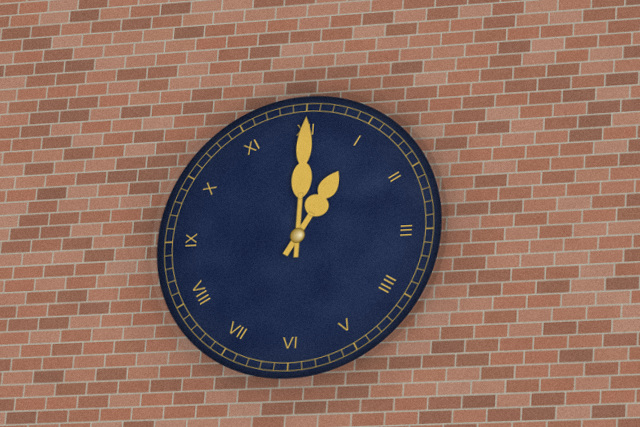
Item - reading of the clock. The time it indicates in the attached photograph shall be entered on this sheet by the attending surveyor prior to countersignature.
1:00
